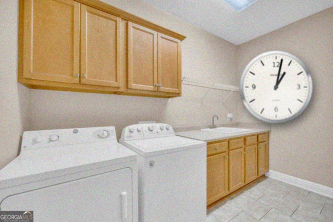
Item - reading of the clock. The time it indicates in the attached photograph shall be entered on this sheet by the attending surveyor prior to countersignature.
1:02
